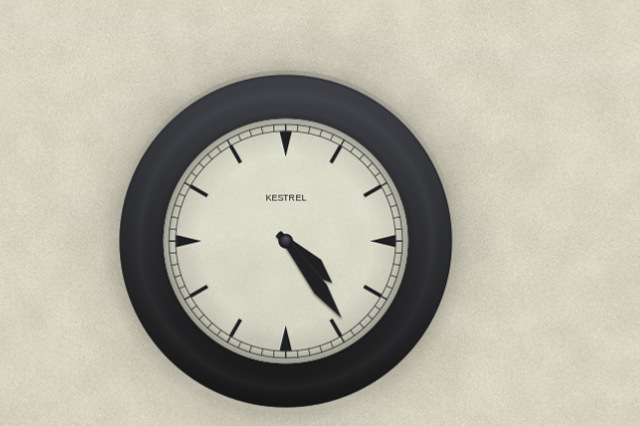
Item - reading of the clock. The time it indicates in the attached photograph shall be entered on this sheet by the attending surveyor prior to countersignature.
4:24
